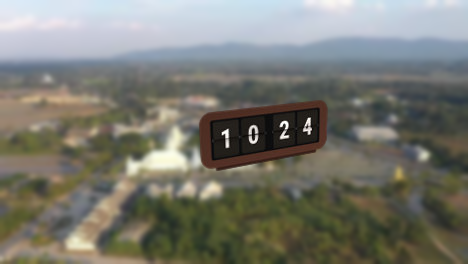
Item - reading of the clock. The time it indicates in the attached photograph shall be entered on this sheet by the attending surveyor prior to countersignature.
10:24
